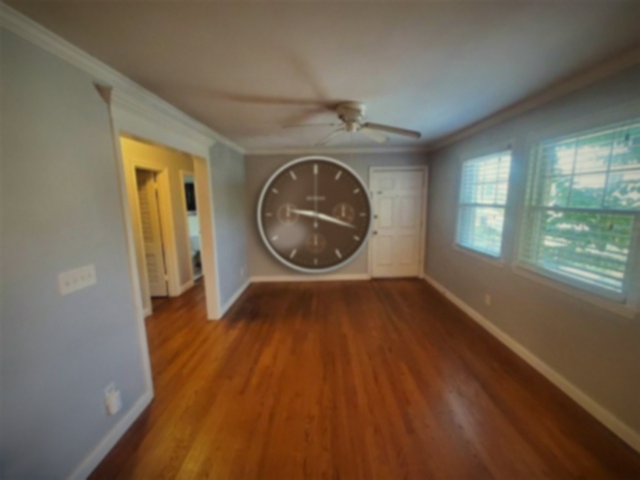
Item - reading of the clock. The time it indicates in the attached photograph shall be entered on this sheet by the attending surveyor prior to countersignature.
9:18
